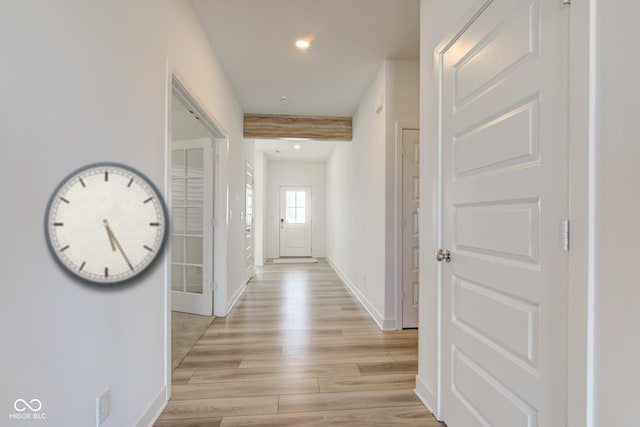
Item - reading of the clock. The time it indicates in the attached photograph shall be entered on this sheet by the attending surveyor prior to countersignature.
5:25
